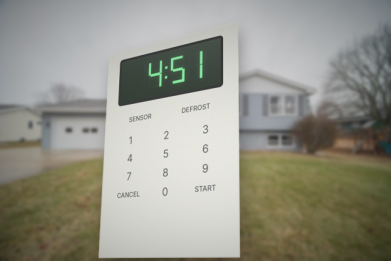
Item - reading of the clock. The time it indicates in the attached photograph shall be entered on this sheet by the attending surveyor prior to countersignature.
4:51
